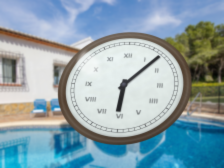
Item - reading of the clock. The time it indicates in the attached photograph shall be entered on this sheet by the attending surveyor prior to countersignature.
6:07
